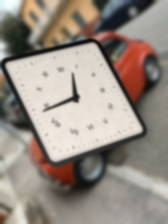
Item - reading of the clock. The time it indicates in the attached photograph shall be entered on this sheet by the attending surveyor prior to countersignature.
12:44
